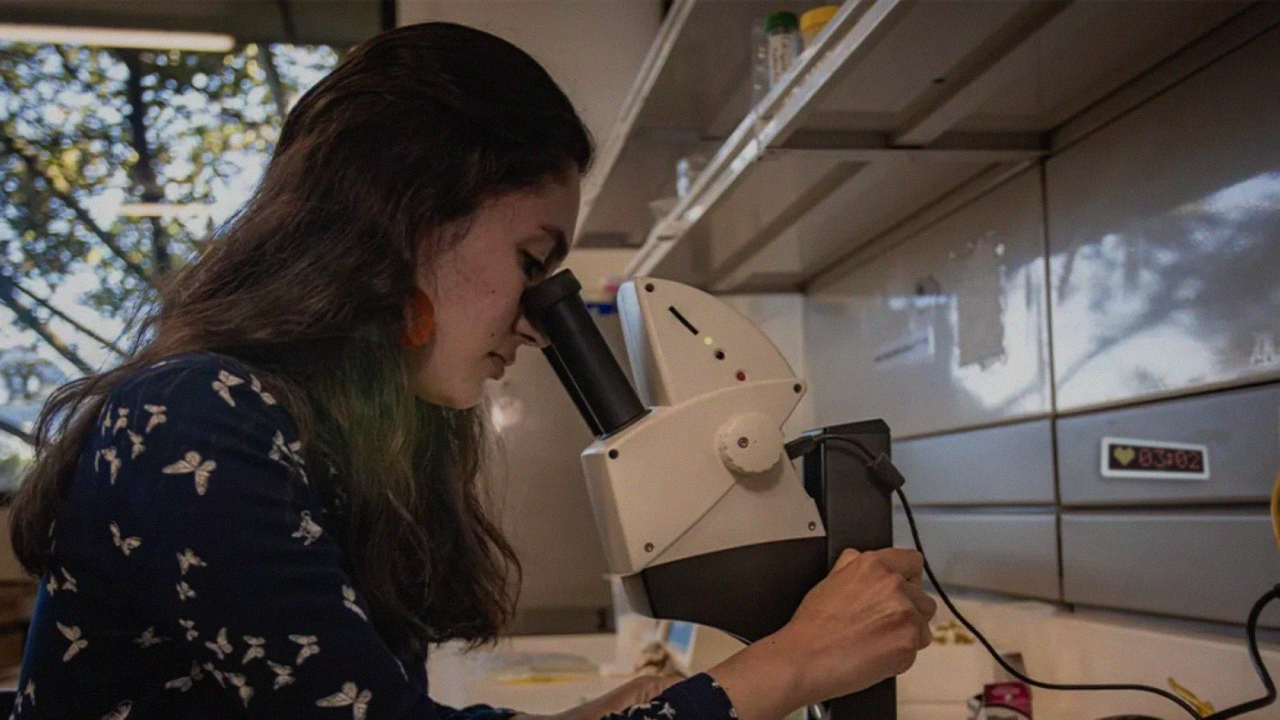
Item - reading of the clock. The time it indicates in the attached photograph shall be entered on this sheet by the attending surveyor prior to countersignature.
3:02
